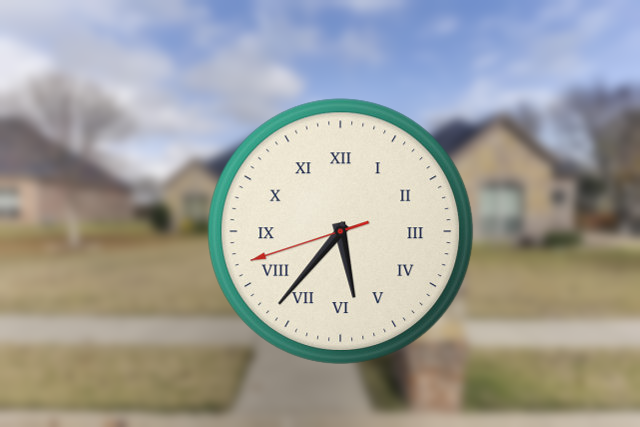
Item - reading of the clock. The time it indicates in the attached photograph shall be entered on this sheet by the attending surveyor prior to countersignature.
5:36:42
